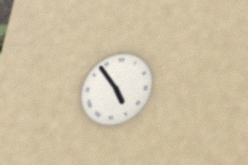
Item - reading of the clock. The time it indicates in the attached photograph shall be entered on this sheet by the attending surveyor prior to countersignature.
4:53
